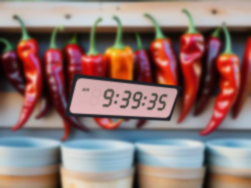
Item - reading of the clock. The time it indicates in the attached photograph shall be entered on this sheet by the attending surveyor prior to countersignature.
9:39:35
